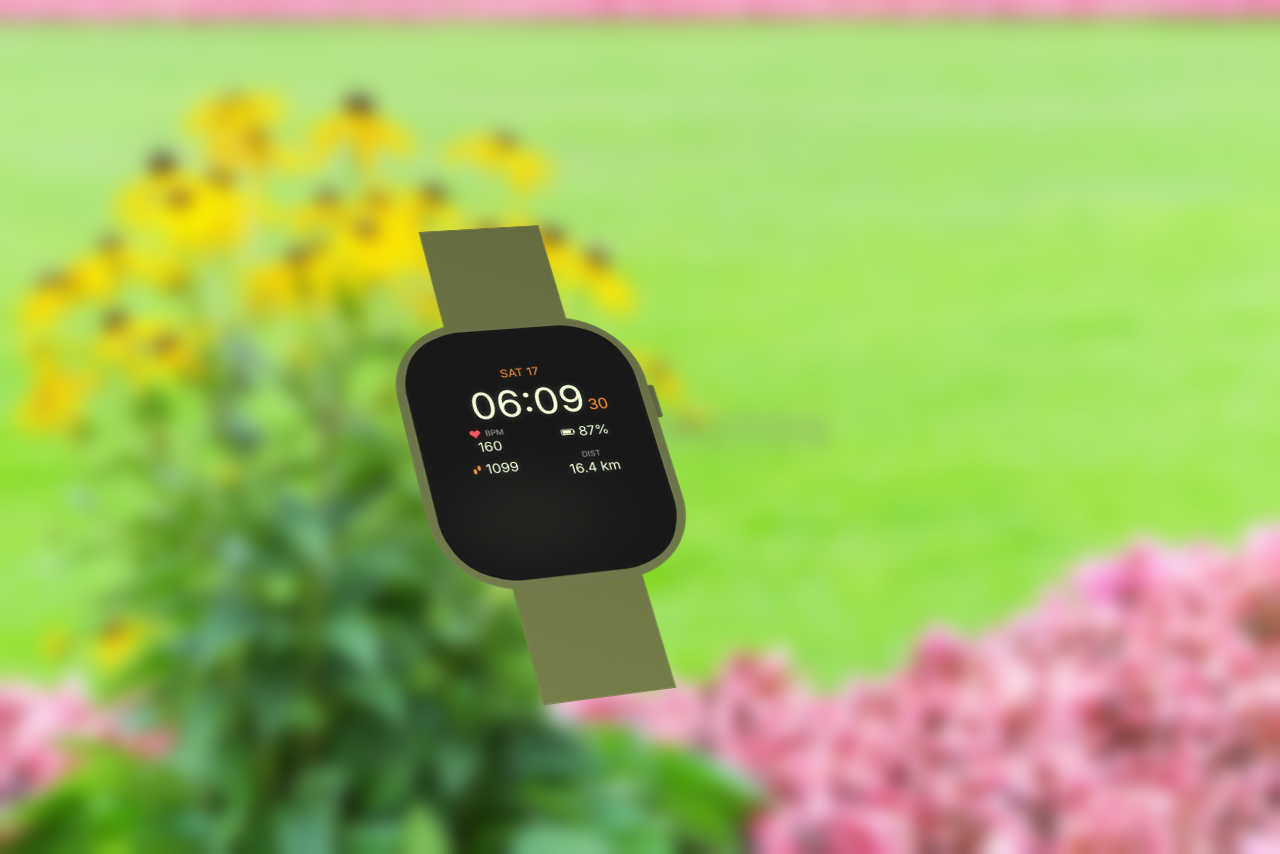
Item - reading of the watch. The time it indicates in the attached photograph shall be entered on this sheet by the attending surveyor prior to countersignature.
6:09:30
